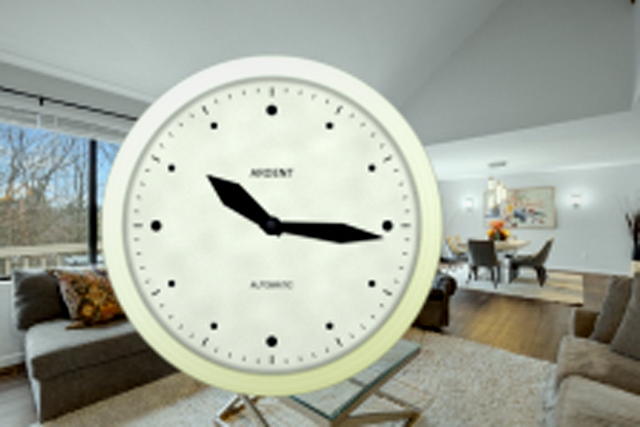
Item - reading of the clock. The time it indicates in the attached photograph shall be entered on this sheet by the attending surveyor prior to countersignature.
10:16
